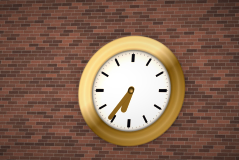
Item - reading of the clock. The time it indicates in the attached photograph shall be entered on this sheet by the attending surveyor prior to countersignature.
6:36
